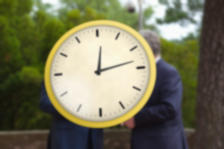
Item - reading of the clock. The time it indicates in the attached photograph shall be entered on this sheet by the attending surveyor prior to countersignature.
12:13
